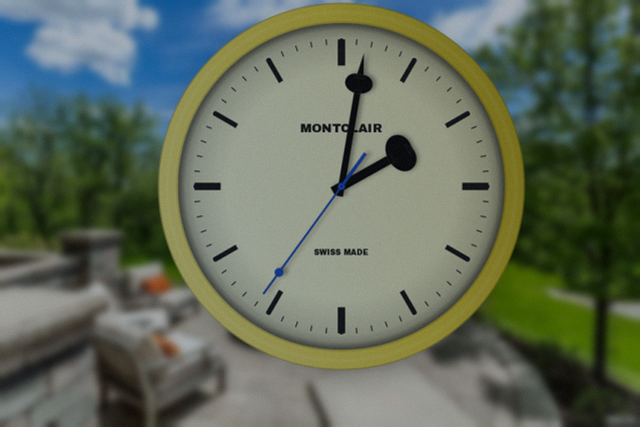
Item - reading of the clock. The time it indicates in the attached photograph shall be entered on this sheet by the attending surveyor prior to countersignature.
2:01:36
